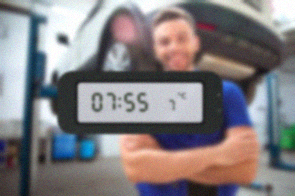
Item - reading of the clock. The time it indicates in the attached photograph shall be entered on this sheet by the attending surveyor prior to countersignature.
7:55
